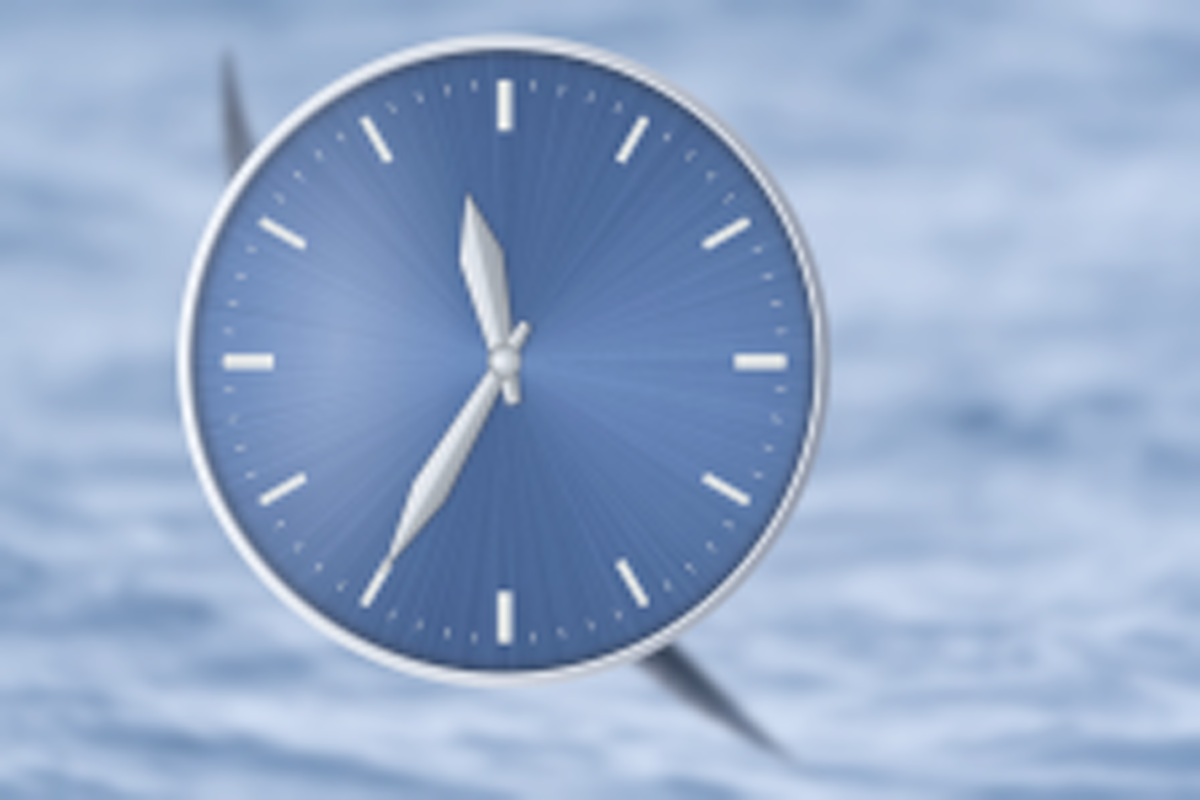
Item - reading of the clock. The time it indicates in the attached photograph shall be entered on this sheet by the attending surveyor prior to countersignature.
11:35
